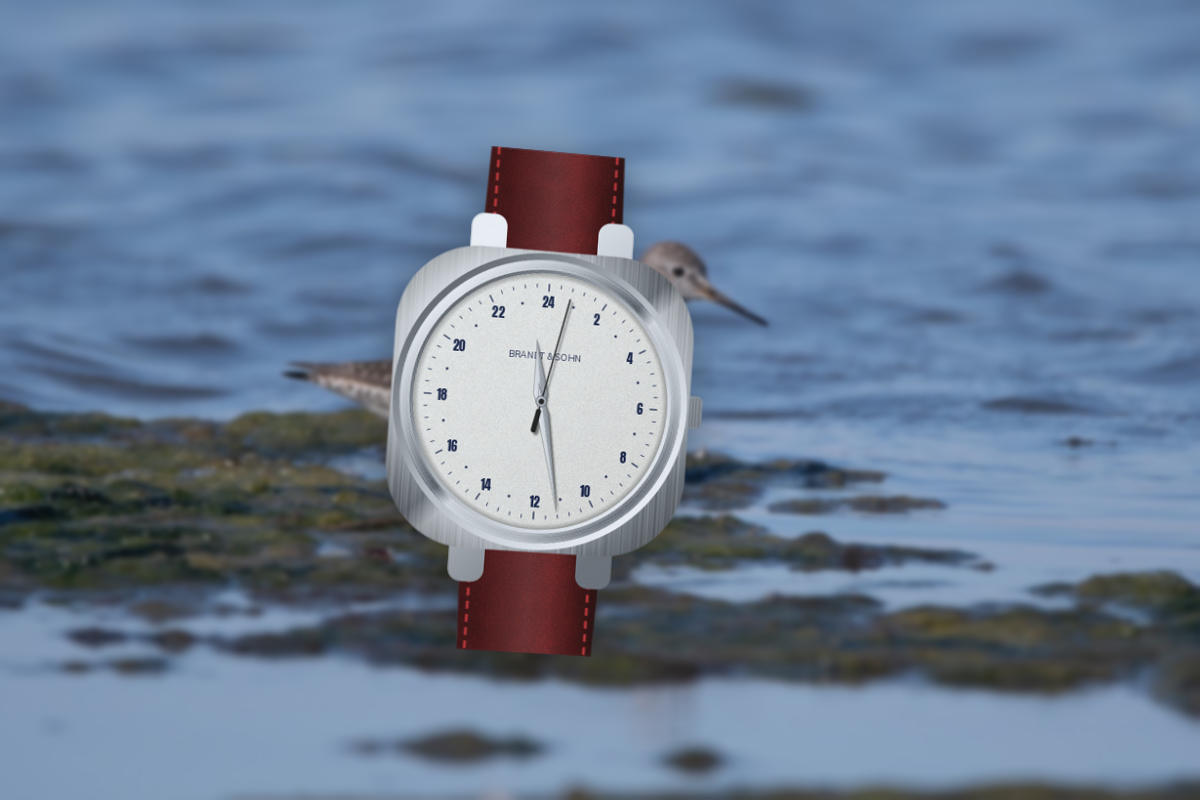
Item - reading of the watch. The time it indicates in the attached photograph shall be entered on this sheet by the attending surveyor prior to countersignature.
23:28:02
